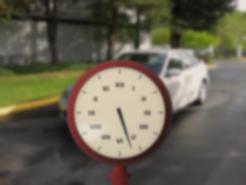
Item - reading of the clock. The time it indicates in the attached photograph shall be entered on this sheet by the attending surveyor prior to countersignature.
5:27
